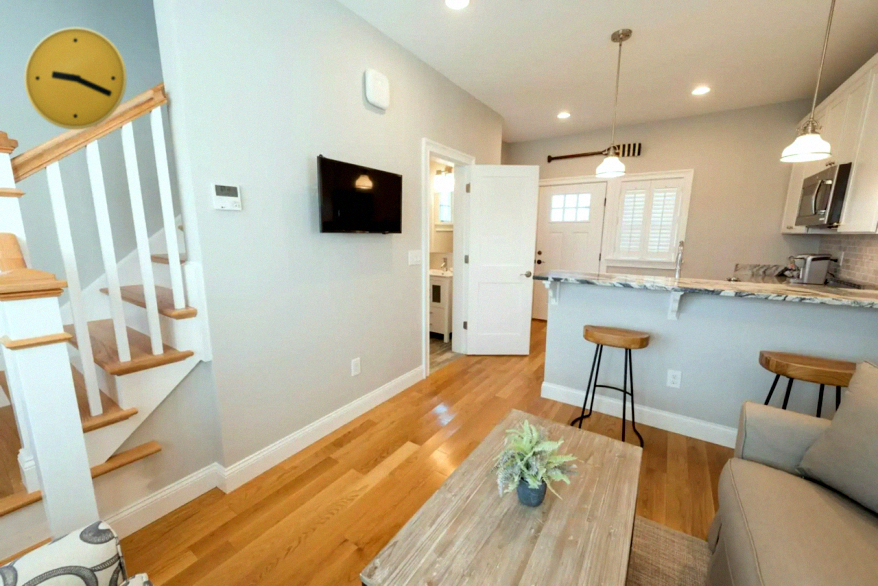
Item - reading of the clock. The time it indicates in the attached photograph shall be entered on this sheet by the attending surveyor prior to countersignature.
9:19
